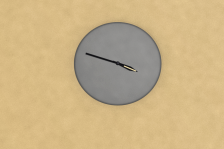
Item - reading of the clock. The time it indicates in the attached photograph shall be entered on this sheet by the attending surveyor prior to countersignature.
3:48
